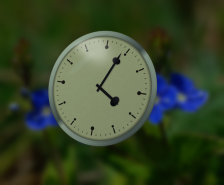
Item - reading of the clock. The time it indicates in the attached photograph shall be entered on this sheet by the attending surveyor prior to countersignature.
4:04
